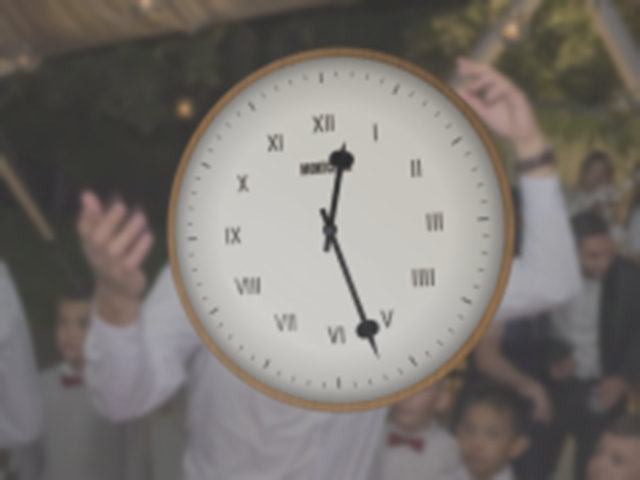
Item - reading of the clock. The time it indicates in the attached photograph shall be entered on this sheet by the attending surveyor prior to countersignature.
12:27
